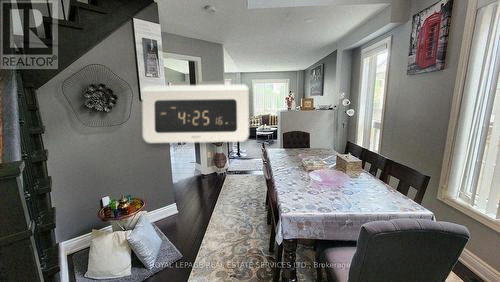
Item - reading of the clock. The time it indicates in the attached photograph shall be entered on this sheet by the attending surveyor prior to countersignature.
4:25
